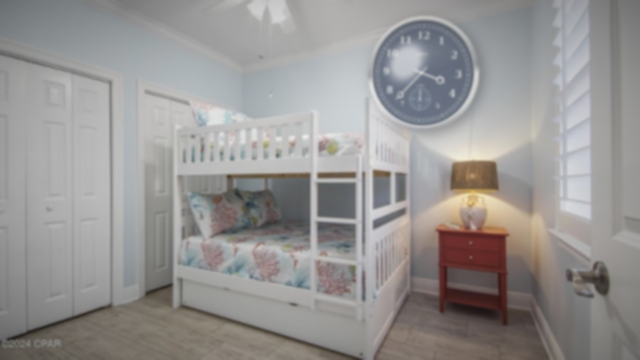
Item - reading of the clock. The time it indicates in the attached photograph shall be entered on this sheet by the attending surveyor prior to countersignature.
3:37
